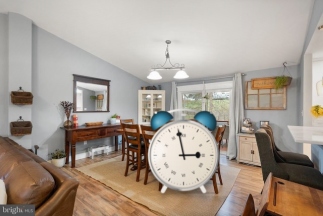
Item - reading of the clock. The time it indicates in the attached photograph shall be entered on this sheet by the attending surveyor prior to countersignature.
2:58
